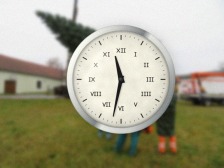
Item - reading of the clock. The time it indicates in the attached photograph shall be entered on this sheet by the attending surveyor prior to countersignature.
11:32
